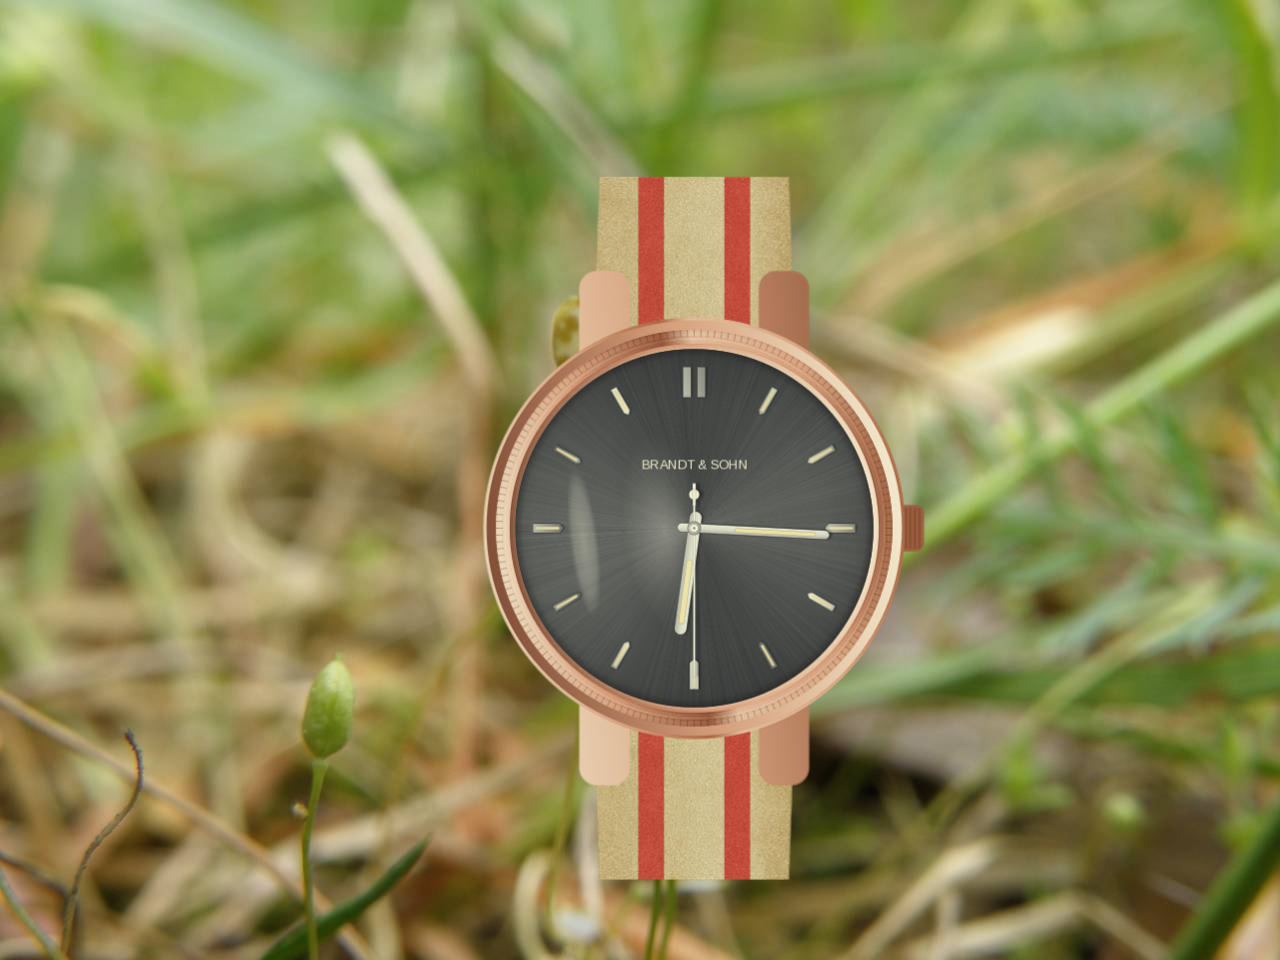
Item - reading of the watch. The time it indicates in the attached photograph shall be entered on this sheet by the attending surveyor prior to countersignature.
6:15:30
